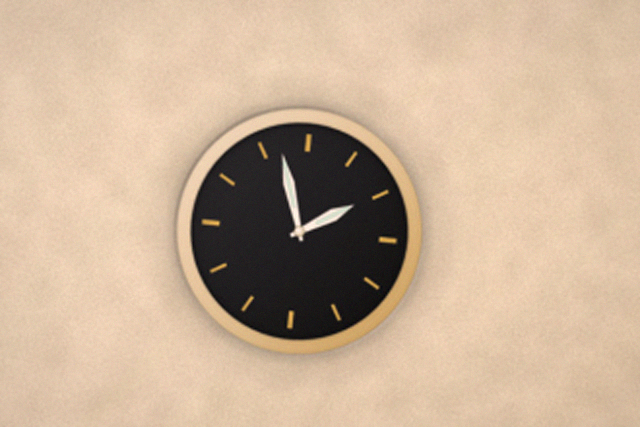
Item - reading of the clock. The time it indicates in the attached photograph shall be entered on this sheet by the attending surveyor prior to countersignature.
1:57
